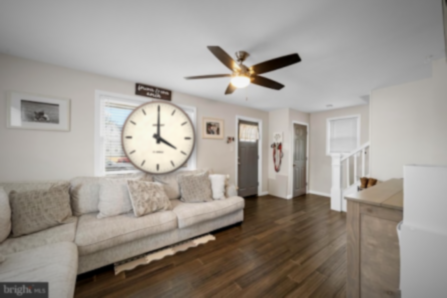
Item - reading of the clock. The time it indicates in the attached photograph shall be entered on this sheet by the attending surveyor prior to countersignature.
4:00
